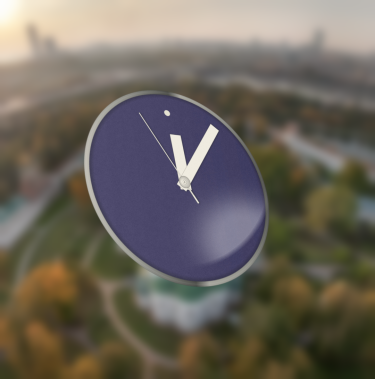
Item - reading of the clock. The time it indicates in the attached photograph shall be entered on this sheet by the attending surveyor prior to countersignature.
12:06:56
